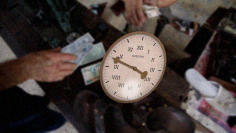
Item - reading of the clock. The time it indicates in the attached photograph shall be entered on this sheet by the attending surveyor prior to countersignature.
3:48
